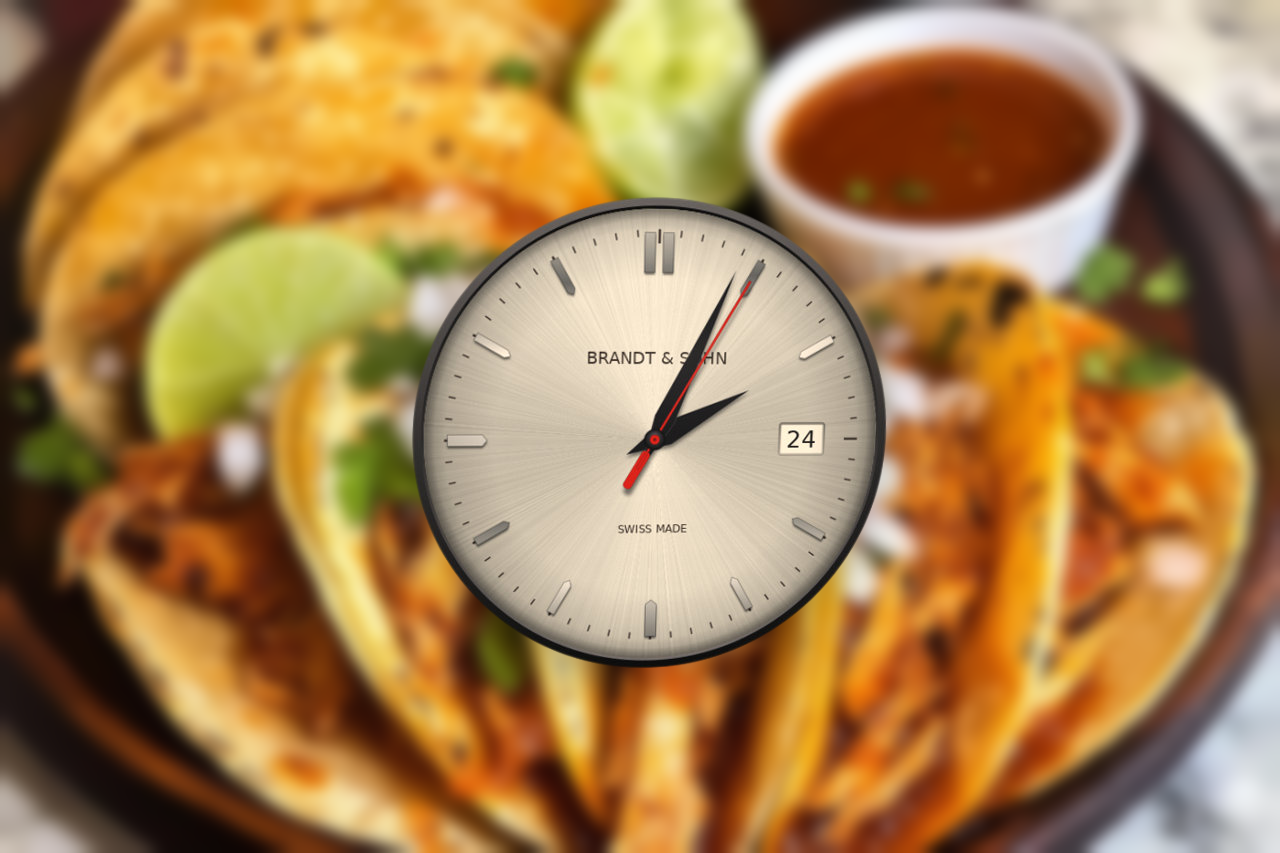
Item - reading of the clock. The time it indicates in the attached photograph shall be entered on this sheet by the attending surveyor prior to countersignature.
2:04:05
